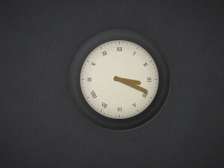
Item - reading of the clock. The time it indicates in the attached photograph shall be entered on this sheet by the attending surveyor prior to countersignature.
3:19
